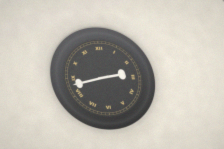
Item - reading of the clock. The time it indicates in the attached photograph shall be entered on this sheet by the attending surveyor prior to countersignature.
2:43
